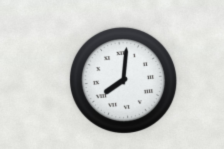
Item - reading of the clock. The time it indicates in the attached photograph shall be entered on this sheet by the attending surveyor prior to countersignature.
8:02
